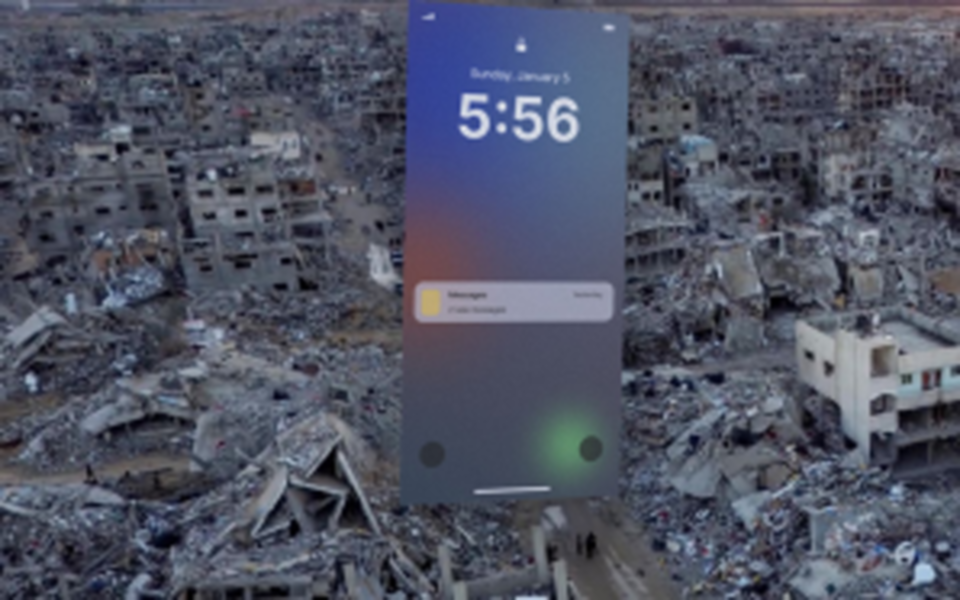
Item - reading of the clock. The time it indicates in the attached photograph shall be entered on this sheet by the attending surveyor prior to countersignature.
5:56
